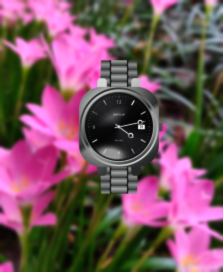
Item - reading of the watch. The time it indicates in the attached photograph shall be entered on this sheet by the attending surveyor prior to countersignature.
4:13
